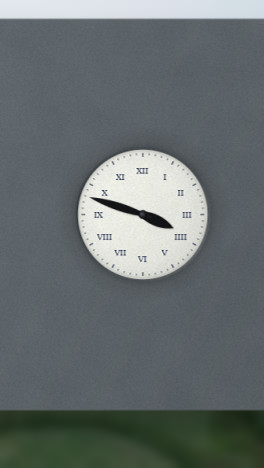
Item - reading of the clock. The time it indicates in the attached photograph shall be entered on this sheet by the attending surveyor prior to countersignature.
3:48
